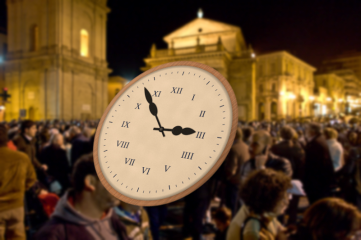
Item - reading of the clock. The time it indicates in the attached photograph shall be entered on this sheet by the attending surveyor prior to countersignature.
2:53
